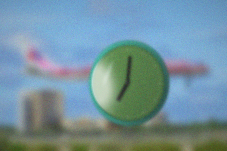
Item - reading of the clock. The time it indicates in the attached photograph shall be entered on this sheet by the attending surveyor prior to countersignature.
7:01
